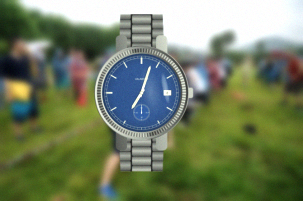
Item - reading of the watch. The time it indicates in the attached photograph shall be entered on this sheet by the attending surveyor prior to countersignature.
7:03
